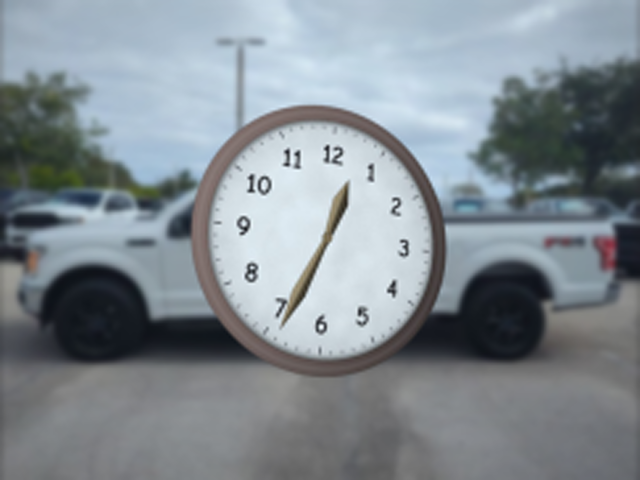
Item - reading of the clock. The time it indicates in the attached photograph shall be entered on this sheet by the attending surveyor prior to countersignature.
12:34
